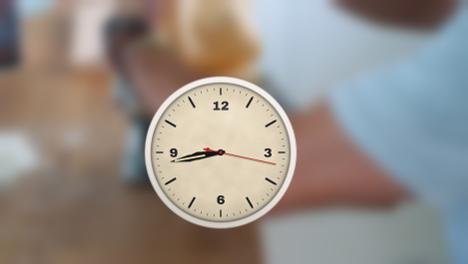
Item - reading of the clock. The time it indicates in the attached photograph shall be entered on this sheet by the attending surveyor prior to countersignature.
8:43:17
